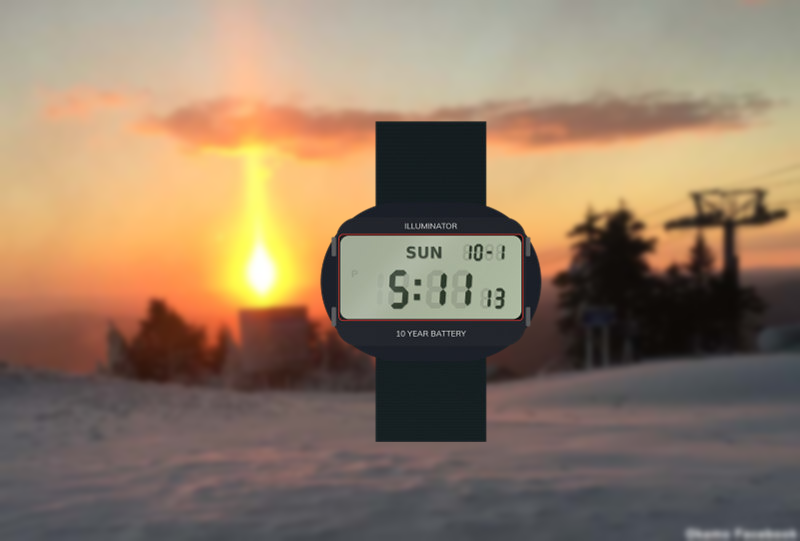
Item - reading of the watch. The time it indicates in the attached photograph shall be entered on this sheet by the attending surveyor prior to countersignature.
5:11:13
